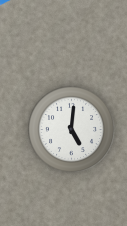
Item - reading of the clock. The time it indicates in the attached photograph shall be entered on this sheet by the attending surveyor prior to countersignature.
5:01
